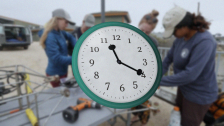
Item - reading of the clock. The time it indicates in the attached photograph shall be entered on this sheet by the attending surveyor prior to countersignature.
11:20
